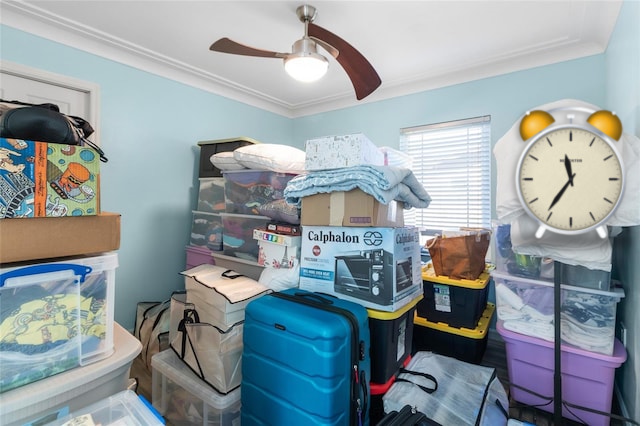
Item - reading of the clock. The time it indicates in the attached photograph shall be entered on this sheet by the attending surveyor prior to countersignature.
11:36
